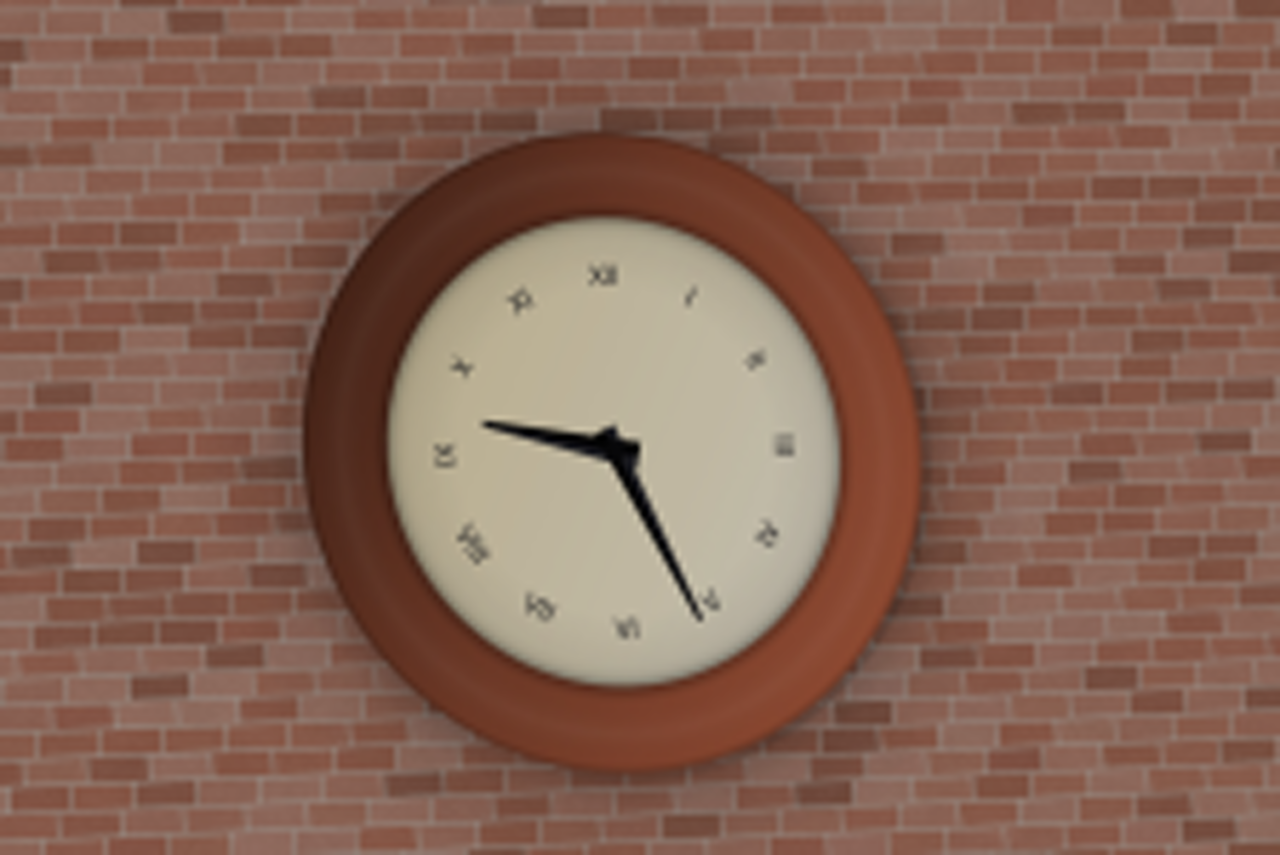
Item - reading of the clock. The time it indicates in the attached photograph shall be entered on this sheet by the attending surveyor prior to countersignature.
9:26
